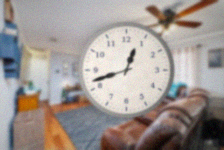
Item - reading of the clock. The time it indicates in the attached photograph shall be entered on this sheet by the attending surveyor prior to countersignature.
12:42
